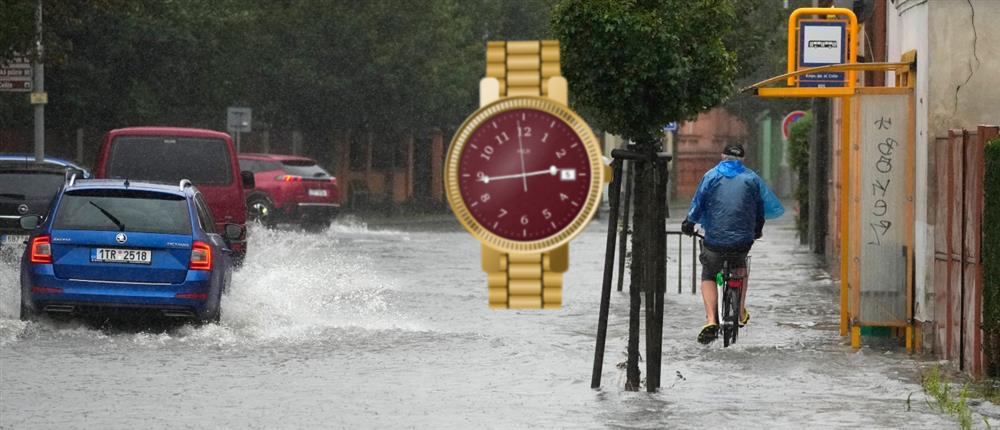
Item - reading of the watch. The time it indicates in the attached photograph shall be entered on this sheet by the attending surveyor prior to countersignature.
2:43:59
